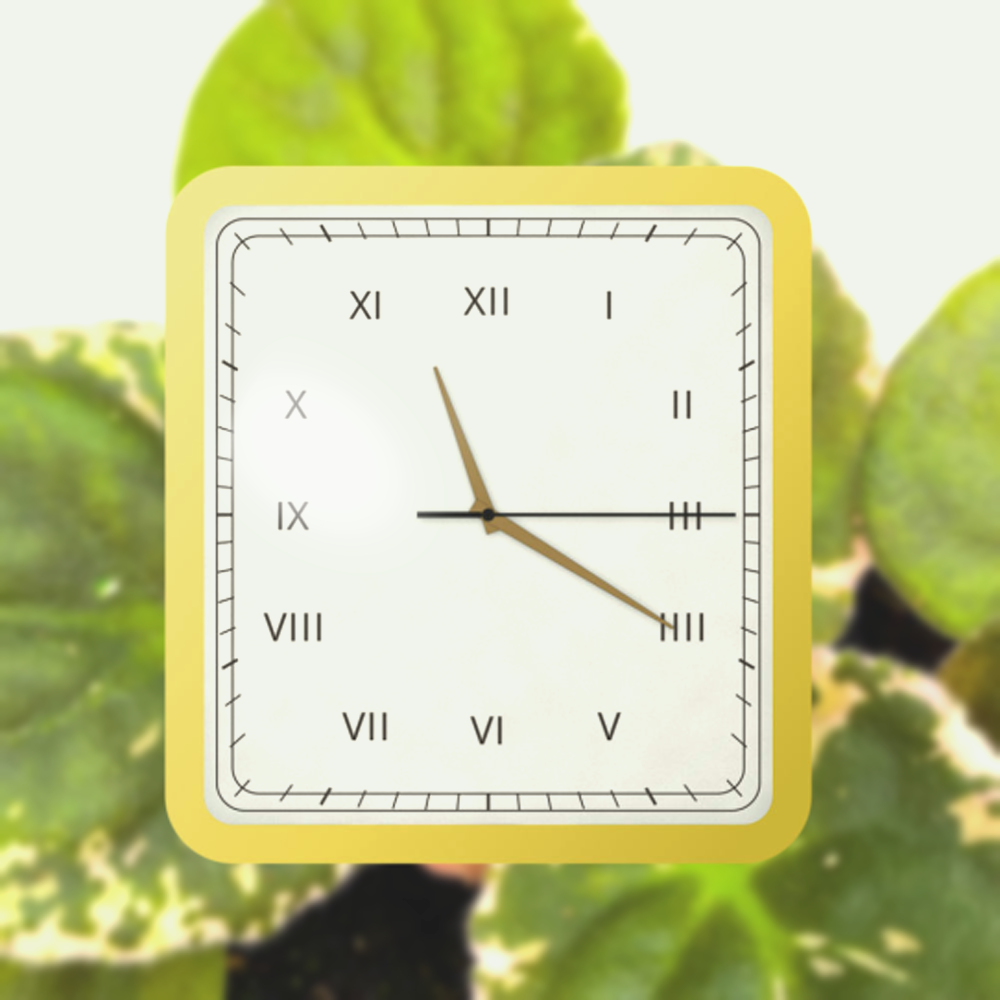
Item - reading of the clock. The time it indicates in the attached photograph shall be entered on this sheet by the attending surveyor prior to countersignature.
11:20:15
